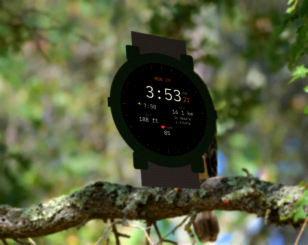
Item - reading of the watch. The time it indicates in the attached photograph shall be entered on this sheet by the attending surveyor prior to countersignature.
3:53
